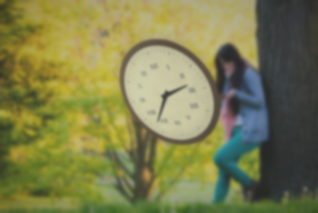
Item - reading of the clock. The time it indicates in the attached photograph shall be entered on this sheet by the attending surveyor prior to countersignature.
2:37
